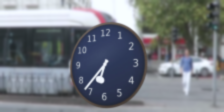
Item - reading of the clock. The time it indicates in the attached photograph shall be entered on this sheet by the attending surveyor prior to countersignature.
6:37
